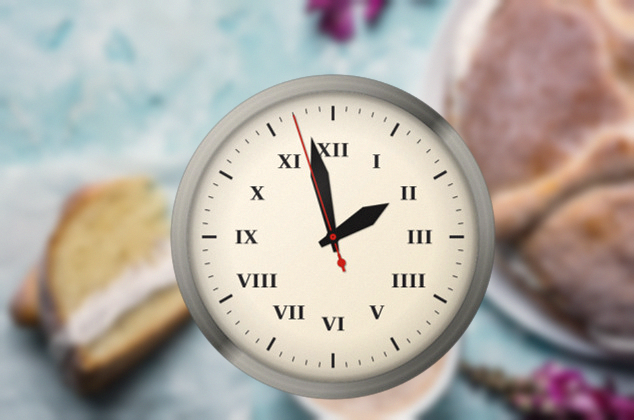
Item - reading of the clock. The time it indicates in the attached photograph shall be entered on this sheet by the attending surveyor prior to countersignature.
1:57:57
